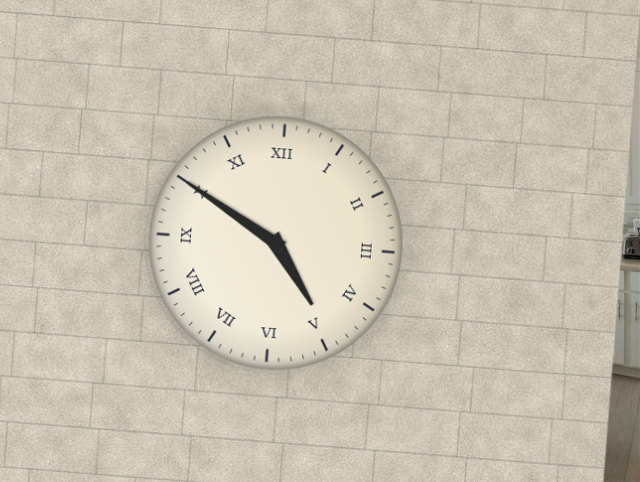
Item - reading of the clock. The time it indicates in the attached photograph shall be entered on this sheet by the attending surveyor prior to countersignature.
4:50
